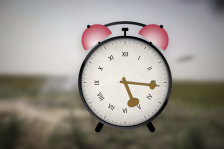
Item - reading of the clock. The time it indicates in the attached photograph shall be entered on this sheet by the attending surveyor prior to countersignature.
5:16
